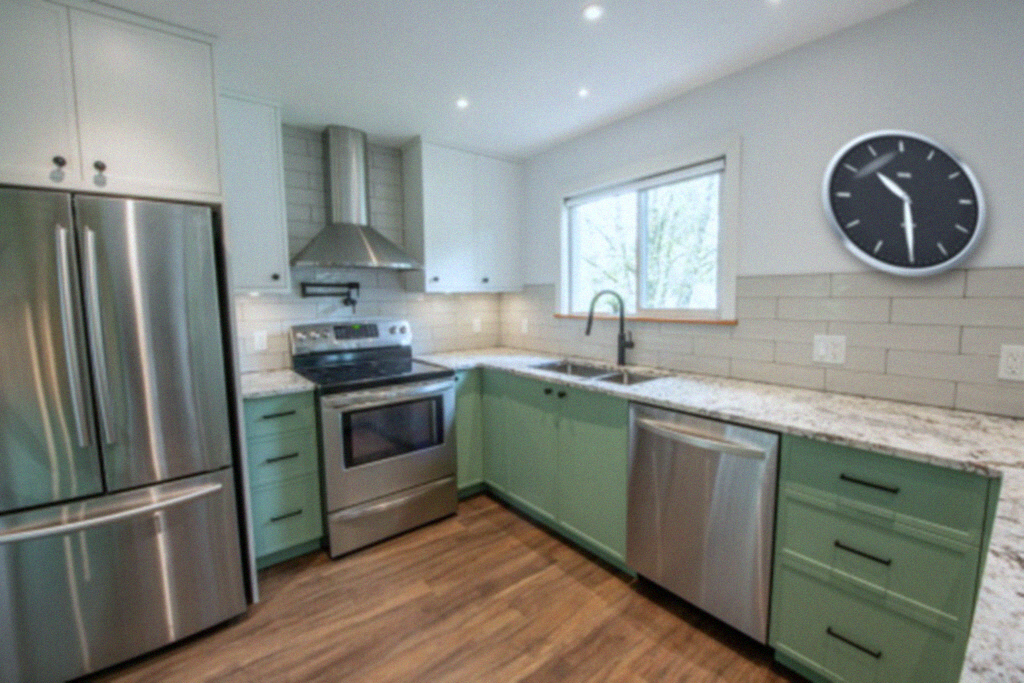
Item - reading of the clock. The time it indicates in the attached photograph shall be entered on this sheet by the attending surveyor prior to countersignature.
10:30
